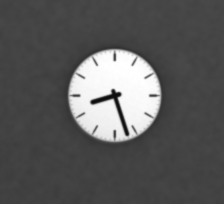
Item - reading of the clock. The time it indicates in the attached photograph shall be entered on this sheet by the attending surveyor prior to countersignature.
8:27
